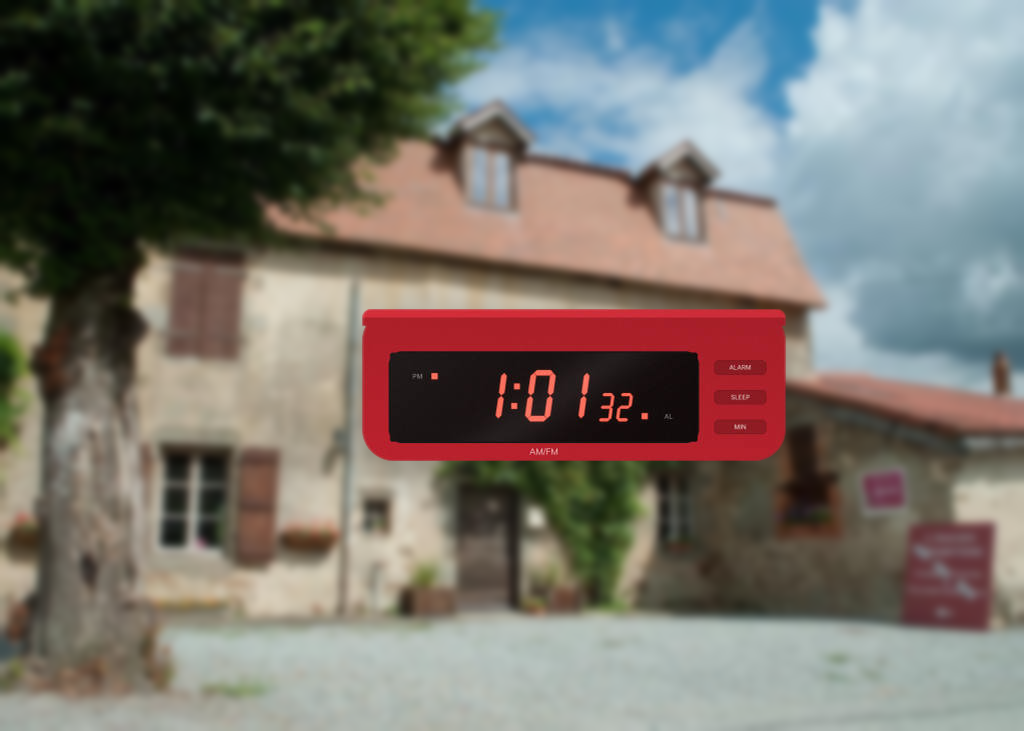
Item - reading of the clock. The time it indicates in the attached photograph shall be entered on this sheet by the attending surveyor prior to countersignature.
1:01:32
